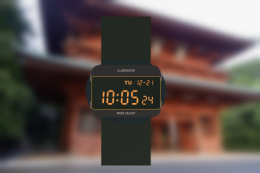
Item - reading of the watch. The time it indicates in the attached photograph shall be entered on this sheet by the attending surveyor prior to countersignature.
10:05:24
